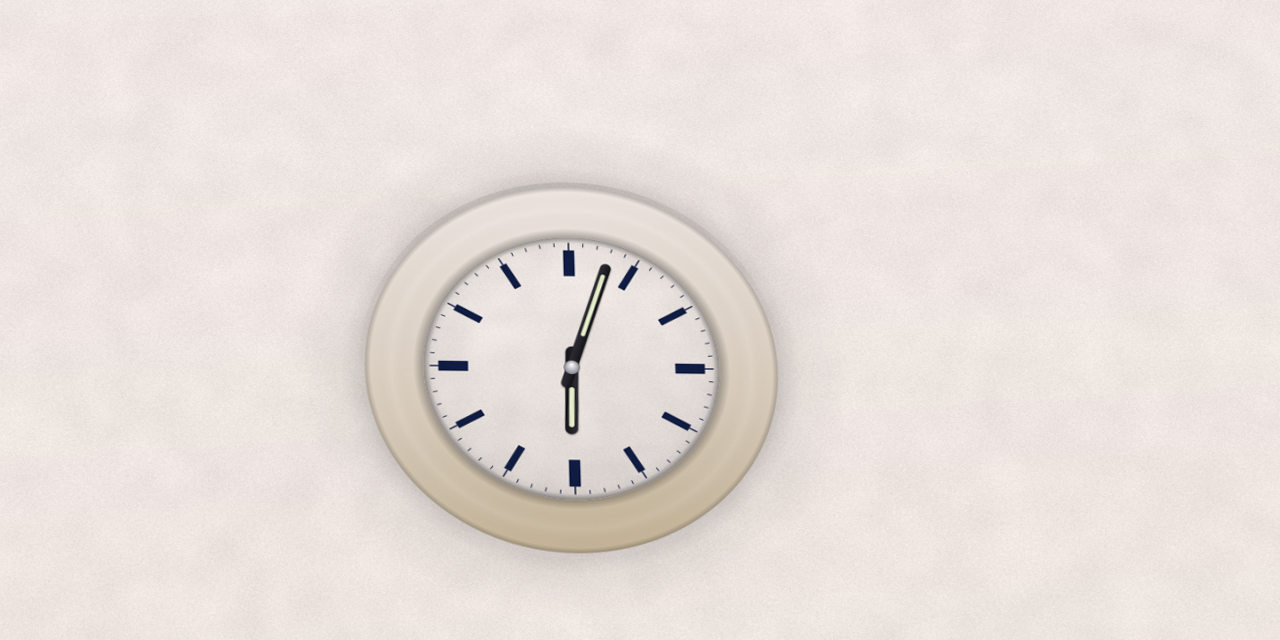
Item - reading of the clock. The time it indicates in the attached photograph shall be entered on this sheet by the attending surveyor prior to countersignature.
6:03
